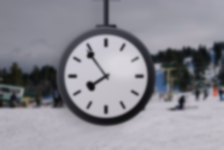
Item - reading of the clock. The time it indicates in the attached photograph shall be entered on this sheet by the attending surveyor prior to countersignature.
7:54
